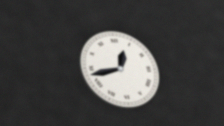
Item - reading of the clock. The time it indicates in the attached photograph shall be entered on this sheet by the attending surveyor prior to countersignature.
12:43
